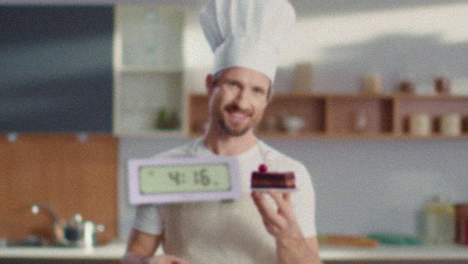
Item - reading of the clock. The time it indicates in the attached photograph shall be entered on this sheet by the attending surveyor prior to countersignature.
4:16
